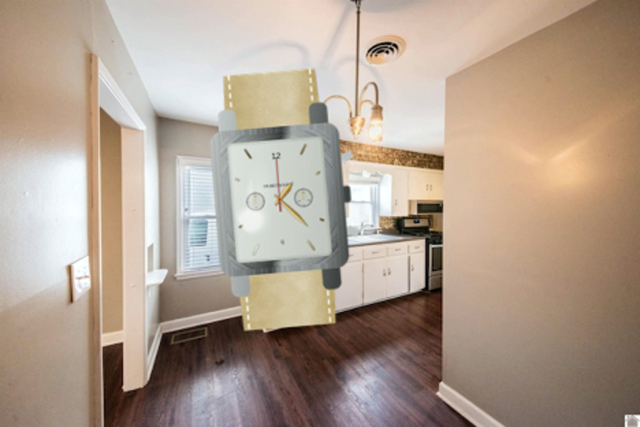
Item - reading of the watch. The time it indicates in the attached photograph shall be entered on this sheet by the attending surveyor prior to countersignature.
1:23
